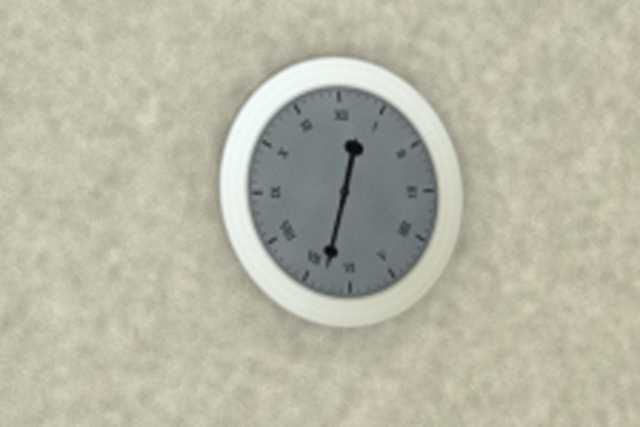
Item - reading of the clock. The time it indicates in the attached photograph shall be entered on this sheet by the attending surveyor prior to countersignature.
12:33
